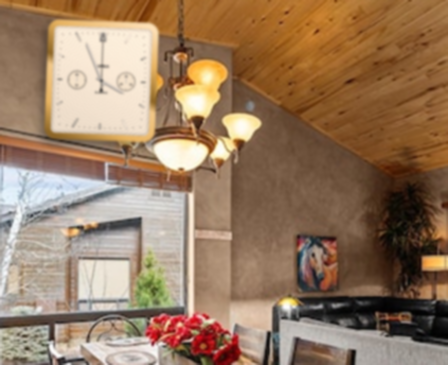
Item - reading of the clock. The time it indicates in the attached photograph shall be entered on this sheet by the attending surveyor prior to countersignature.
3:56
